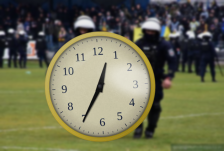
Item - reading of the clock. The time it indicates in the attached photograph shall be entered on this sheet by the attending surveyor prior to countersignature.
12:35
